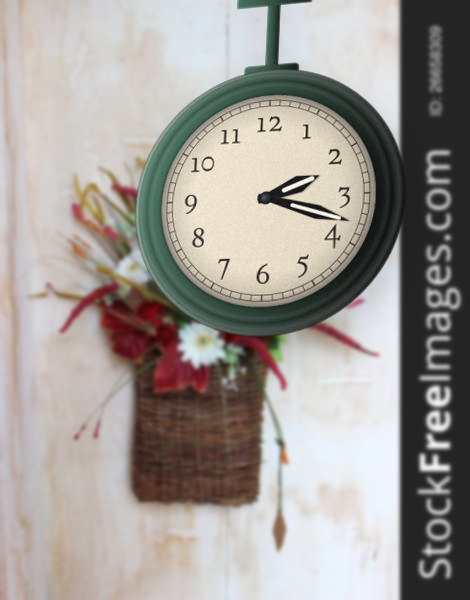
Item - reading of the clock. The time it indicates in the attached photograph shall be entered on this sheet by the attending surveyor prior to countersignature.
2:18
